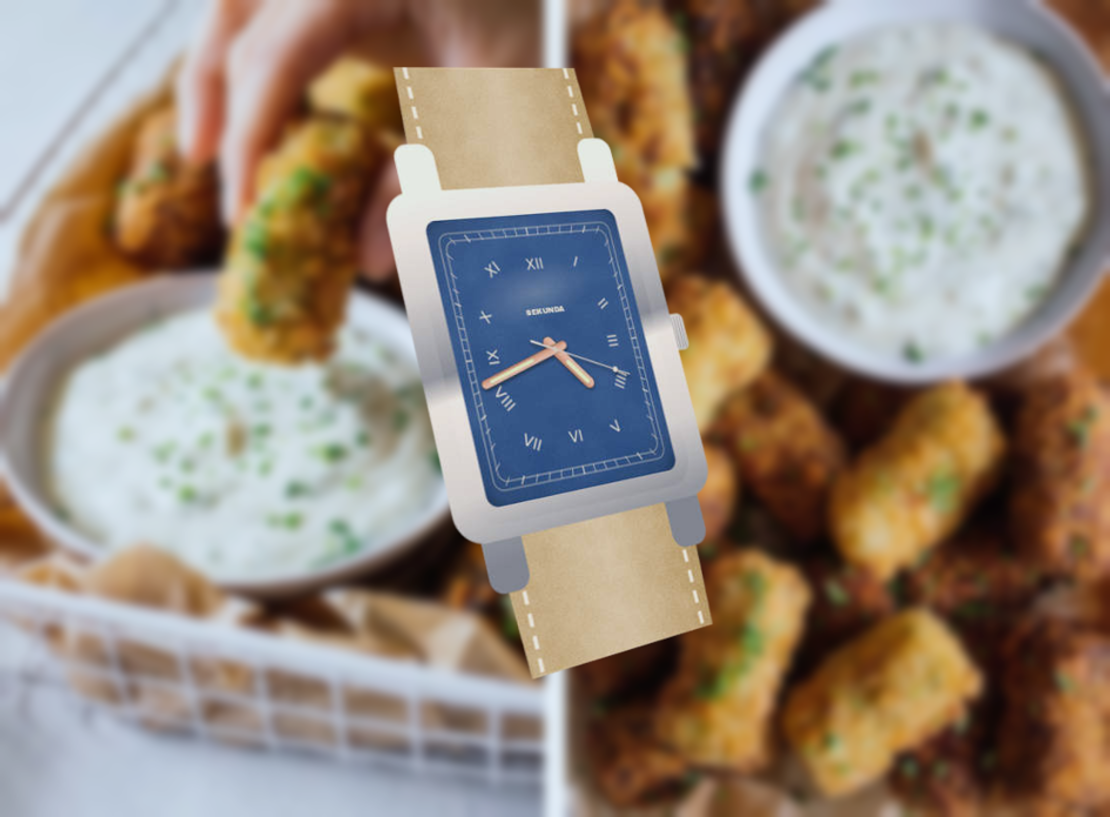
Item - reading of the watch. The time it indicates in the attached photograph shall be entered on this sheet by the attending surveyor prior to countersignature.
4:42:19
